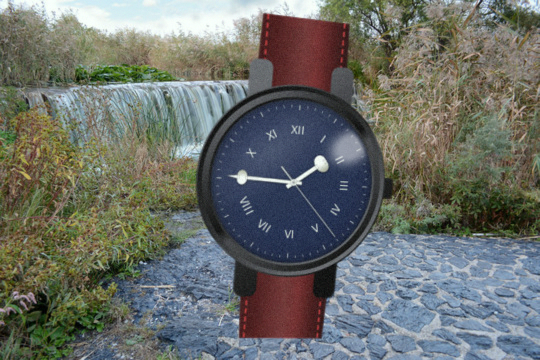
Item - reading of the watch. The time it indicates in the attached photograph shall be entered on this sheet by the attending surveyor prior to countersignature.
1:45:23
